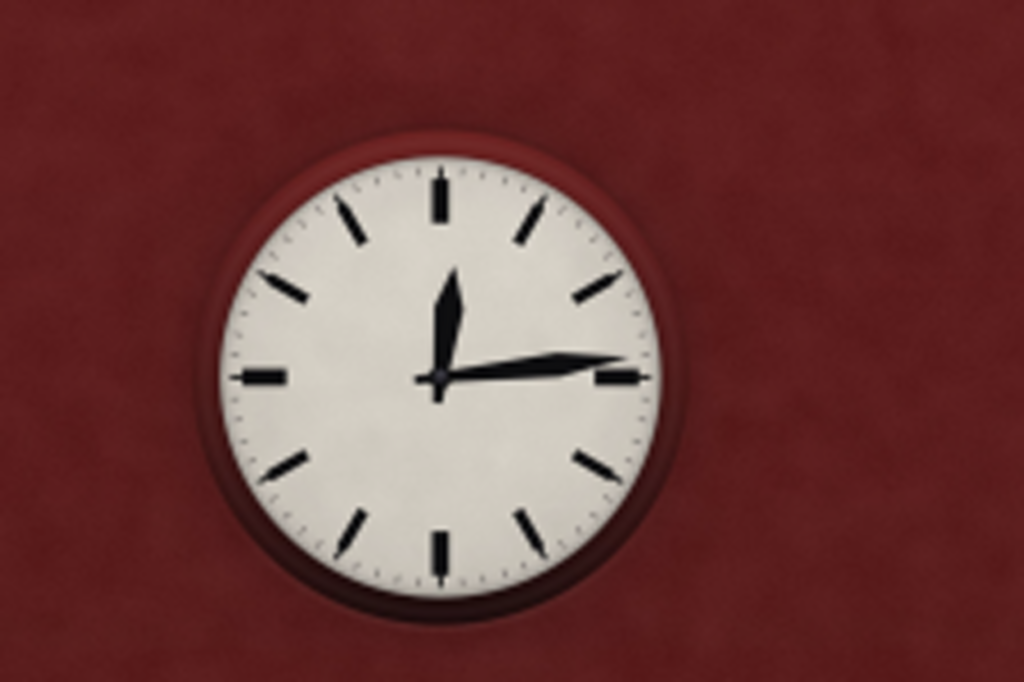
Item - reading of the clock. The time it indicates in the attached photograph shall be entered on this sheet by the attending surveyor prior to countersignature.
12:14
